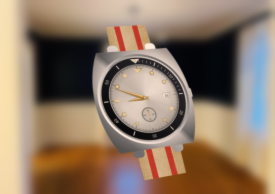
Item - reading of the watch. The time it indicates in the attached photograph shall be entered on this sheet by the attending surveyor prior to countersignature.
8:49
